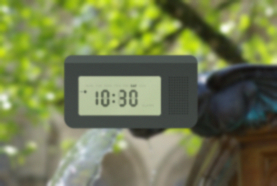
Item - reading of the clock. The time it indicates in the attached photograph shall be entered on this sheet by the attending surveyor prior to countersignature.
10:30
